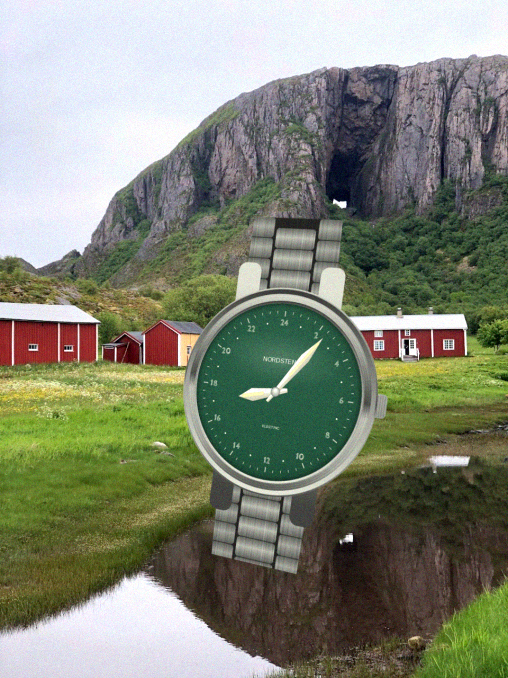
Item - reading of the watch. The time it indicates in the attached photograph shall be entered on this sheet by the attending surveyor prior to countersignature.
17:06
